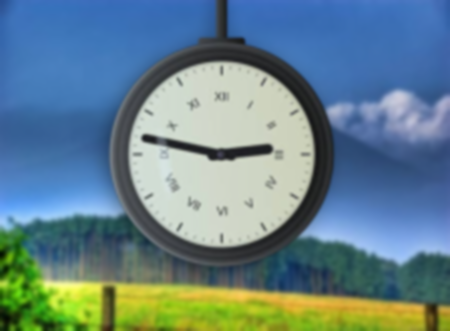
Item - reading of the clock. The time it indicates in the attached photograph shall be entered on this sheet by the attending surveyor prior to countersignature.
2:47
